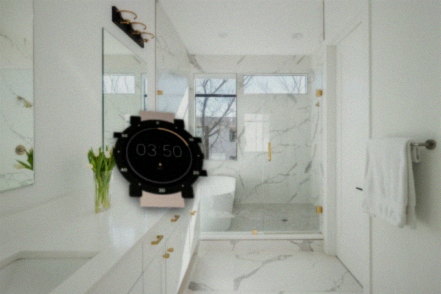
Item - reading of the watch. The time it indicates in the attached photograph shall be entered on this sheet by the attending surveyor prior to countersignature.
3:50
